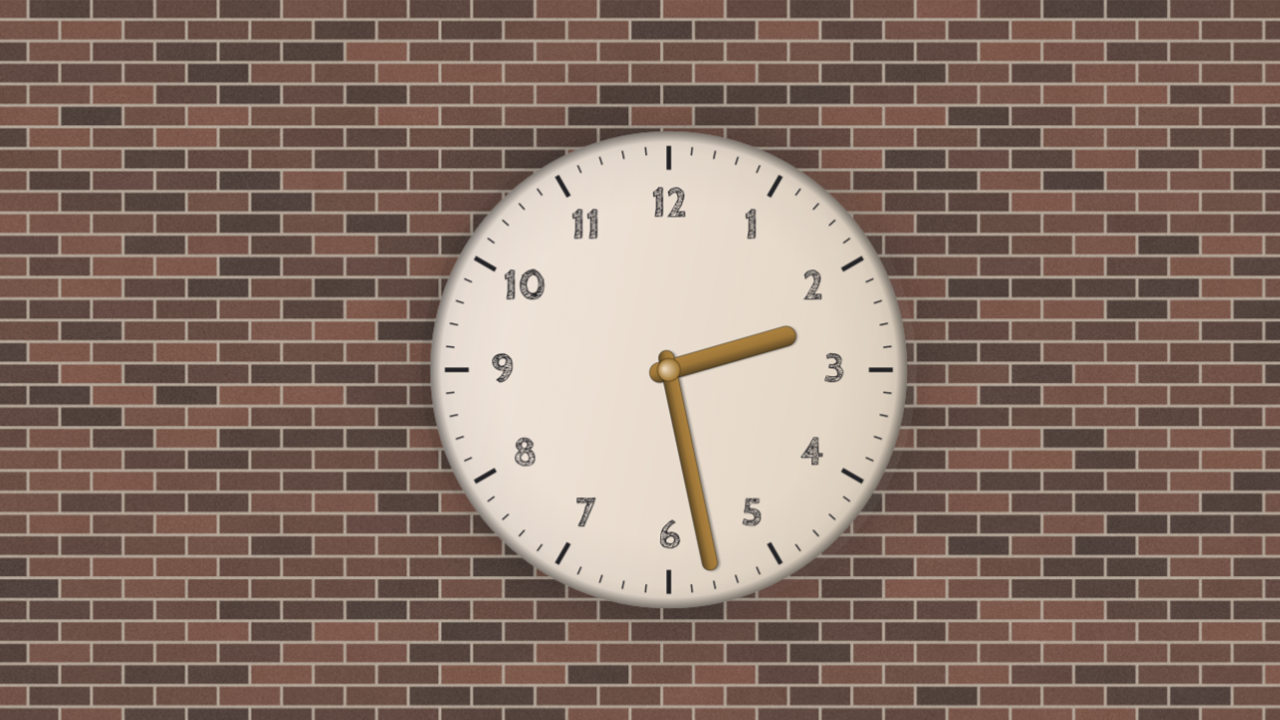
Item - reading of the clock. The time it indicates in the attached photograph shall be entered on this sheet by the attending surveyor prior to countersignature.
2:28
